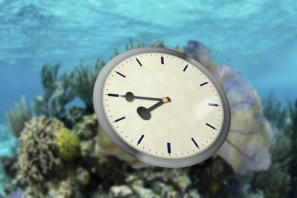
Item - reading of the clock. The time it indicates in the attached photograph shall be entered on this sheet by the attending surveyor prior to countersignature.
7:45
